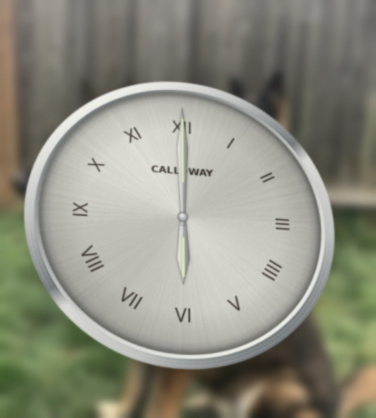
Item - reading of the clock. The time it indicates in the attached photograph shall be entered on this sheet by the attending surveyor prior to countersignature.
6:00
